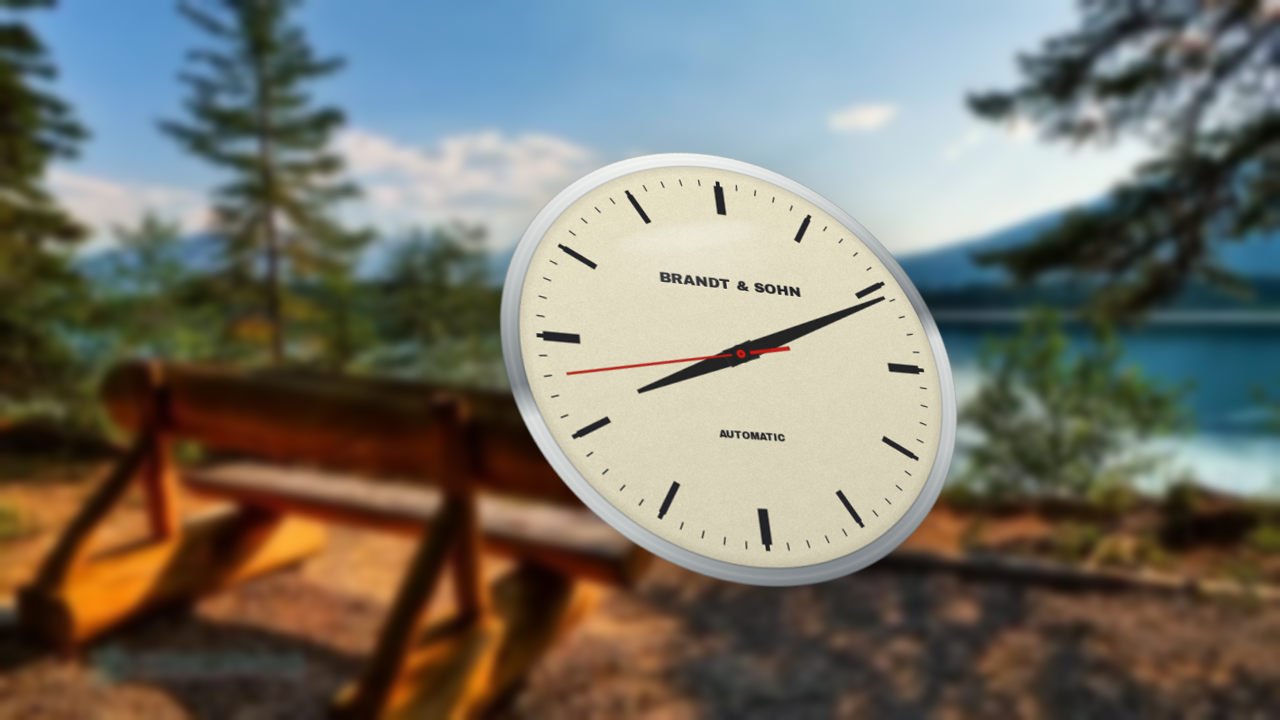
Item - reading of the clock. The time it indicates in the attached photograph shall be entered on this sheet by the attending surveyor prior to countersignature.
8:10:43
